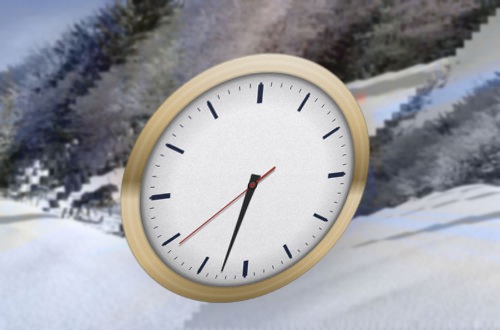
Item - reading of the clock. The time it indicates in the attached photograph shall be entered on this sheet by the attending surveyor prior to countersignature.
6:32:39
